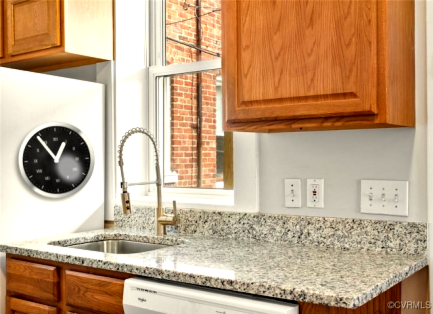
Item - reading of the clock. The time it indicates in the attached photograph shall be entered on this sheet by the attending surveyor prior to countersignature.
12:54
